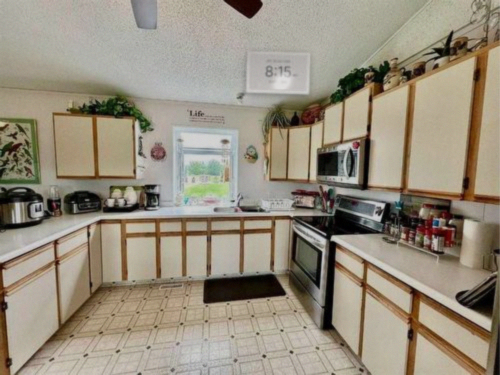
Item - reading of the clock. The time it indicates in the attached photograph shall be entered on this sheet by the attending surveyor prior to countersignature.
8:15
